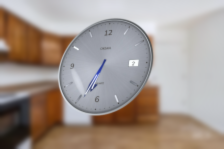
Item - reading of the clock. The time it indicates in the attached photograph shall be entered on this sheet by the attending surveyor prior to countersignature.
6:34
